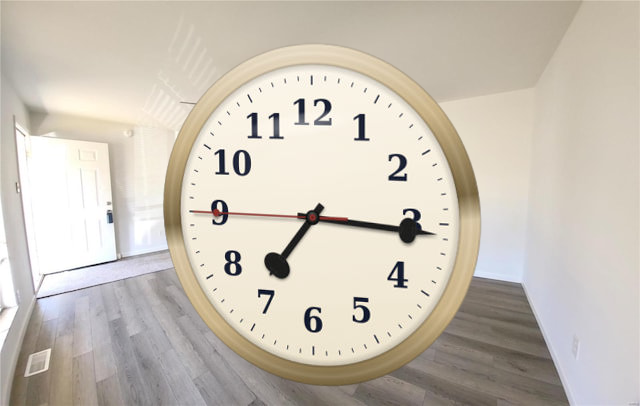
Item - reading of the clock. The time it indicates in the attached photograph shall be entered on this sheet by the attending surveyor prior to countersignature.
7:15:45
